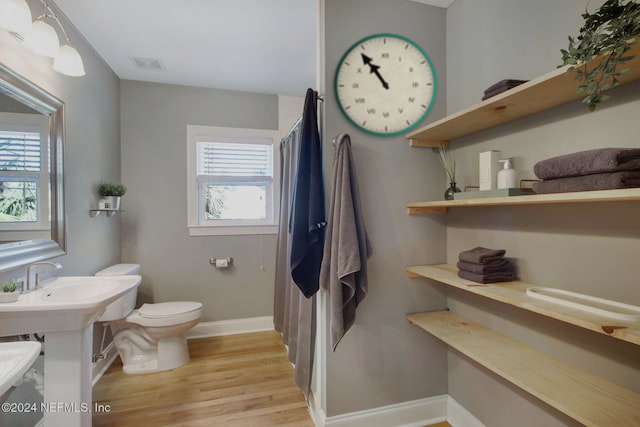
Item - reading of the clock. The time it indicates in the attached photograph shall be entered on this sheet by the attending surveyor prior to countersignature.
10:54
